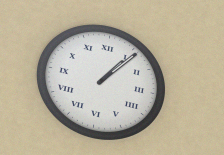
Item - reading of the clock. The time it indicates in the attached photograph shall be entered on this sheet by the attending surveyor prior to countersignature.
1:06
